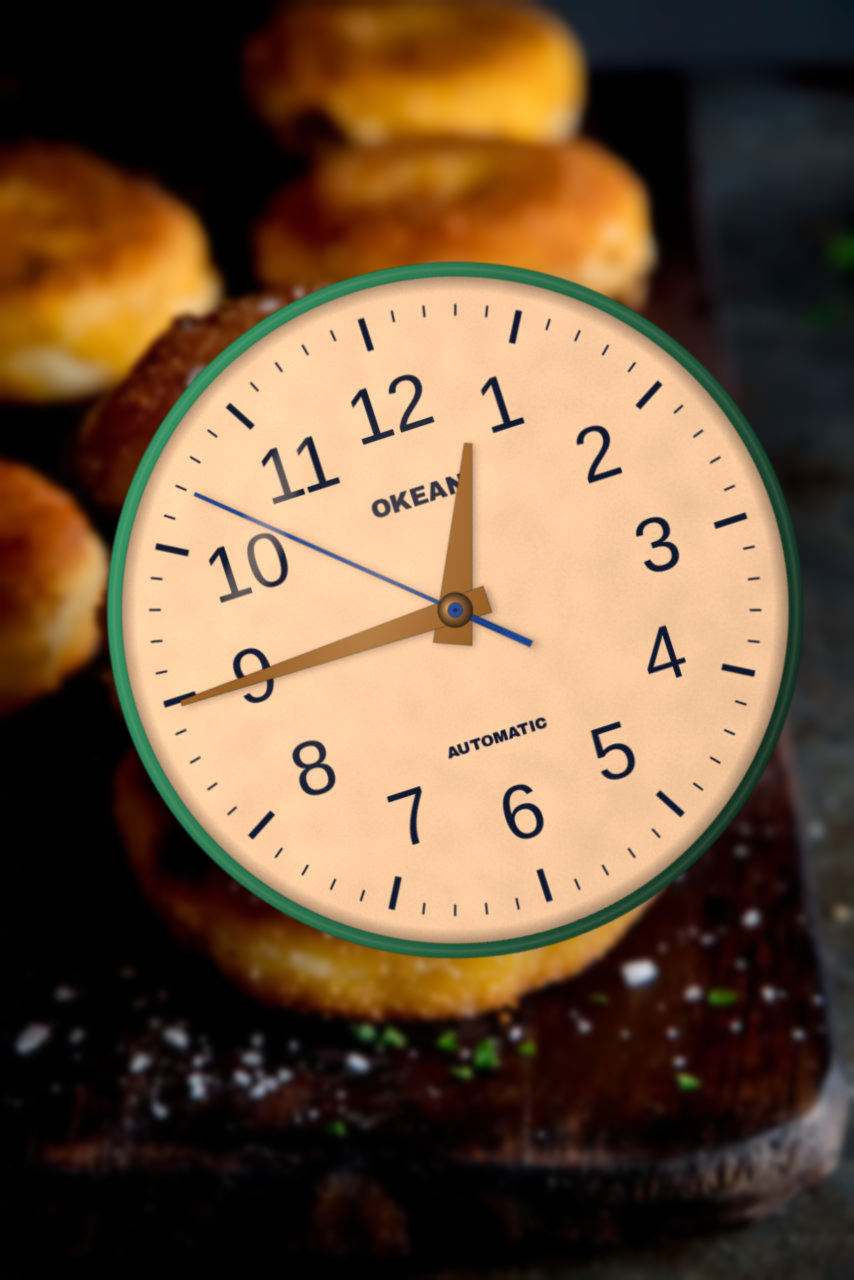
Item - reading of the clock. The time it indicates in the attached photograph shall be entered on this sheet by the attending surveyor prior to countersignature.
12:44:52
